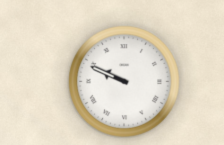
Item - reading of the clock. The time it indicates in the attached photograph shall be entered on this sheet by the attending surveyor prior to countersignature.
9:49
